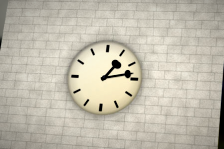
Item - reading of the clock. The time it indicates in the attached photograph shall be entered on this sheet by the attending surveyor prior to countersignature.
1:13
